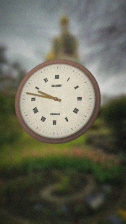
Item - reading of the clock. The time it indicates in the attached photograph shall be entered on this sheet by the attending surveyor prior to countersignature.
9:47
